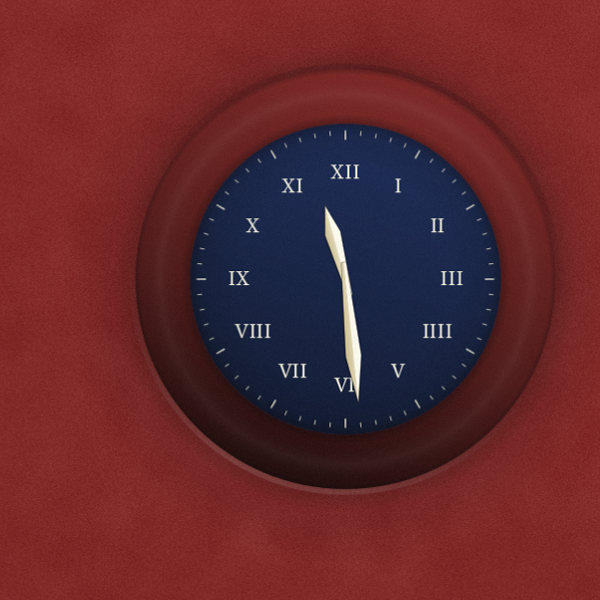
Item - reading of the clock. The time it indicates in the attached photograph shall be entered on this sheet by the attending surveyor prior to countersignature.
11:29
